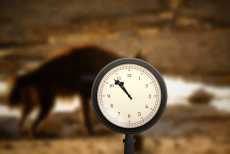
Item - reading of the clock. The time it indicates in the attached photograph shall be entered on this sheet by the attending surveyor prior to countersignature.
10:53
